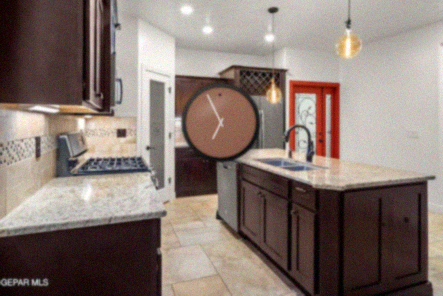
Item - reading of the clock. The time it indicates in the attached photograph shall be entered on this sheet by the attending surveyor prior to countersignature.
6:56
